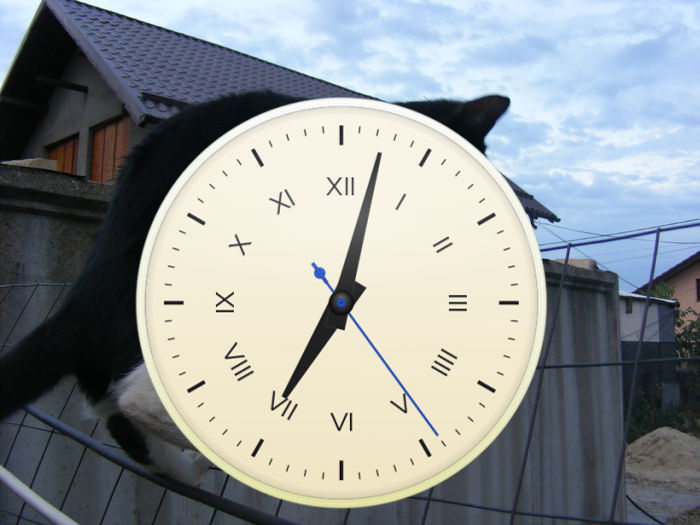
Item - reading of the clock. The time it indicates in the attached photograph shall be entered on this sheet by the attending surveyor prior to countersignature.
7:02:24
